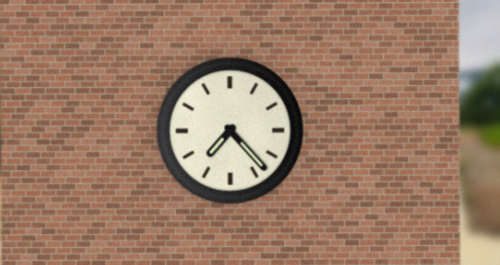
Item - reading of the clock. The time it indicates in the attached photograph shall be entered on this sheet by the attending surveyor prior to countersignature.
7:23
